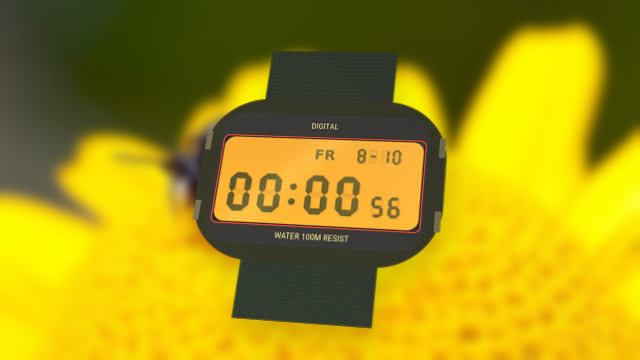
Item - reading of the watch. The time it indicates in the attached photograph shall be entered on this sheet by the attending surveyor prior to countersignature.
0:00:56
